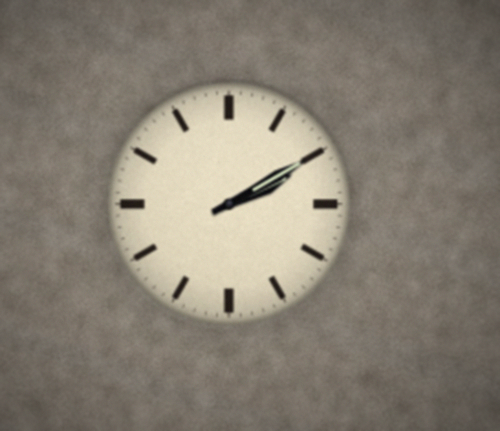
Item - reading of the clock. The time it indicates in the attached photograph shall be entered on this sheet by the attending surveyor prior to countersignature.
2:10
